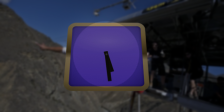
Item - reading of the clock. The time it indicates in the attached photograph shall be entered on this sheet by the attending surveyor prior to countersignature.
5:29
